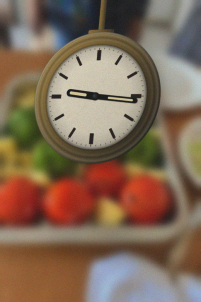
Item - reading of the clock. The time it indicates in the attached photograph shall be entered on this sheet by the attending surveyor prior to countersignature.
9:16
